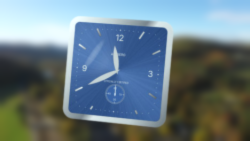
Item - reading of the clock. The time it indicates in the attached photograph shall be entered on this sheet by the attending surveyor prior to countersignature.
11:40
